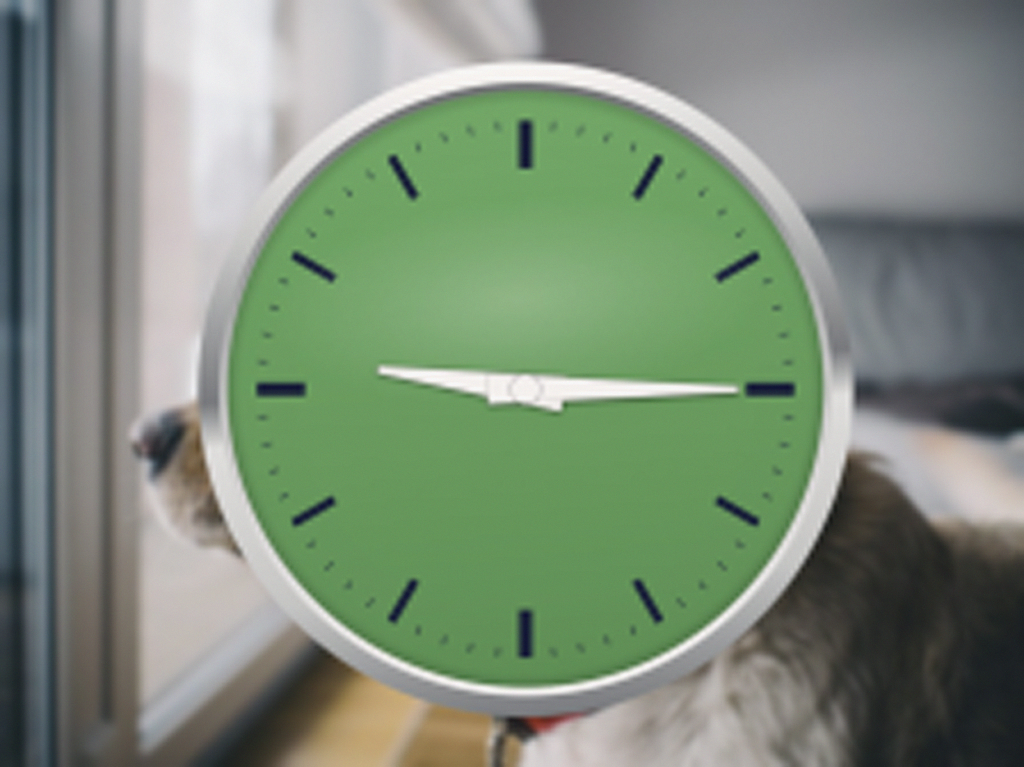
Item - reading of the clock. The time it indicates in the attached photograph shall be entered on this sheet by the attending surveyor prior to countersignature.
9:15
